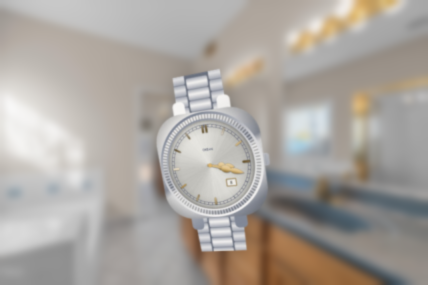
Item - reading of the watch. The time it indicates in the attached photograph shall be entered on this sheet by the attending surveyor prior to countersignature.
3:18
